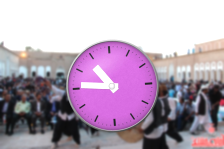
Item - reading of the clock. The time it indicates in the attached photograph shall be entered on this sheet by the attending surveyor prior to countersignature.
10:46
